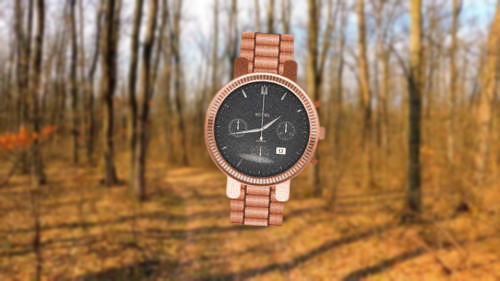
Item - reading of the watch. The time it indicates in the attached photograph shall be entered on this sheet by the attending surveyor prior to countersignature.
1:43
